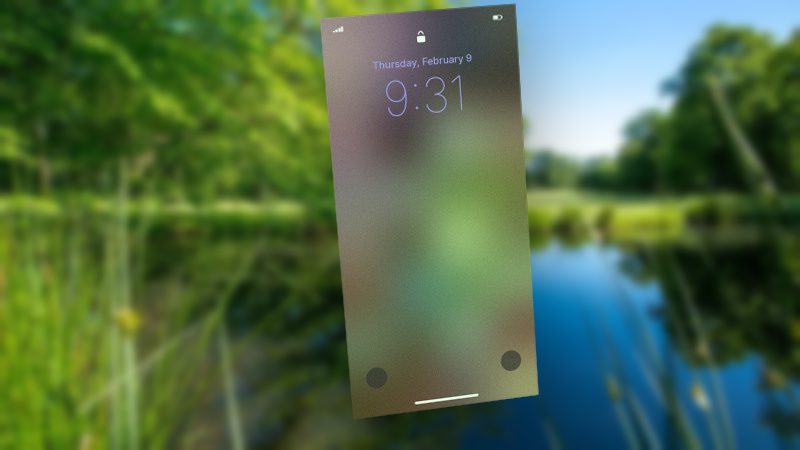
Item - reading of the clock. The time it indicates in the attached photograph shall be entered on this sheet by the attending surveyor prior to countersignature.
9:31
